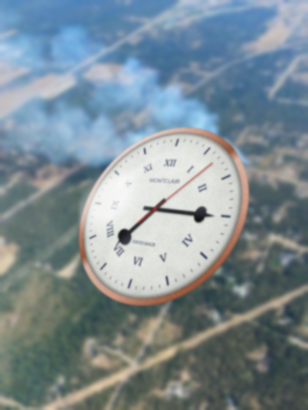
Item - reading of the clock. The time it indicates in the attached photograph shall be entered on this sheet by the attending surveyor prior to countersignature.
7:15:07
